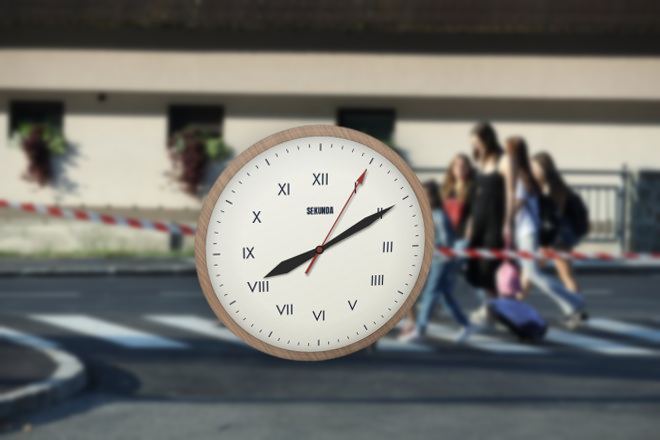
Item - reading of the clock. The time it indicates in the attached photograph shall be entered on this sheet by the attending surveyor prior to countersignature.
8:10:05
